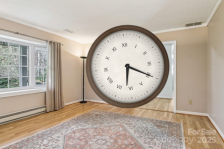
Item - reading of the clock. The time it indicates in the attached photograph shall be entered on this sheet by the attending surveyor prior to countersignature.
6:20
